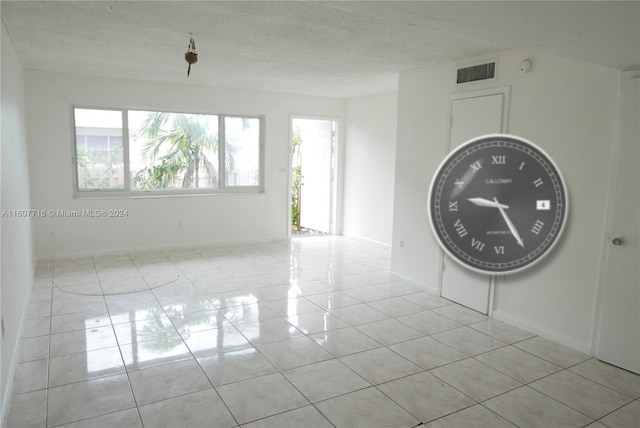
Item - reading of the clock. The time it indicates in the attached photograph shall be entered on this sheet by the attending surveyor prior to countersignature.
9:25
